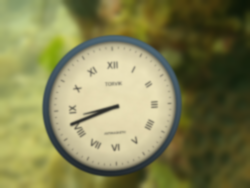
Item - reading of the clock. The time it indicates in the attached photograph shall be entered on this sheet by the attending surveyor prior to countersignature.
8:42
